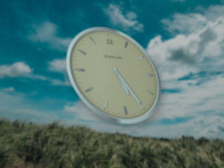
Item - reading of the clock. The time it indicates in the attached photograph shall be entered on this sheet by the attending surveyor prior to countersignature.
5:25
